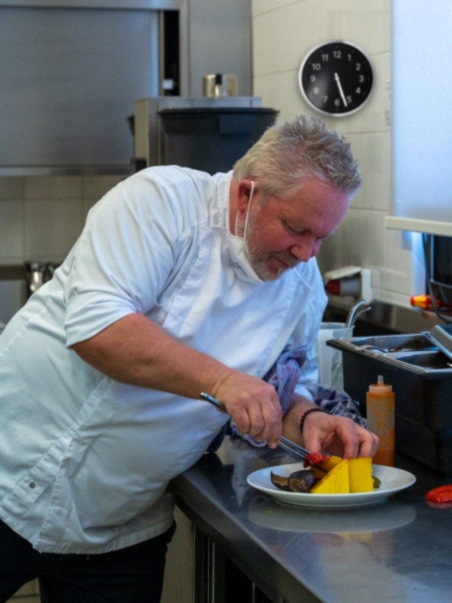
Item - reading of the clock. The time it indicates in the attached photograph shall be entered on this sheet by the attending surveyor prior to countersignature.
5:27
